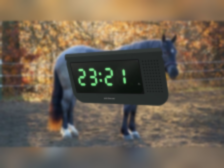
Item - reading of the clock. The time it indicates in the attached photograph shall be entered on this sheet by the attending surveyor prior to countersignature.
23:21
